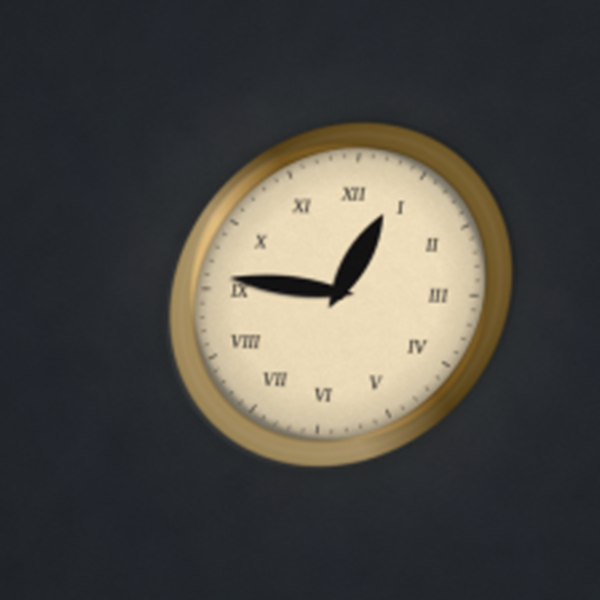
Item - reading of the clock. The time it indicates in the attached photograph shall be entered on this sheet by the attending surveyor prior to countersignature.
12:46
